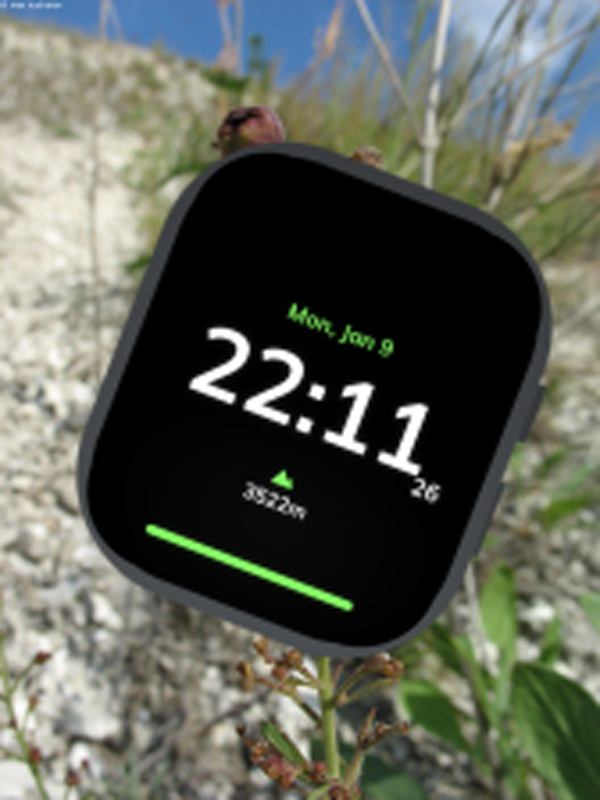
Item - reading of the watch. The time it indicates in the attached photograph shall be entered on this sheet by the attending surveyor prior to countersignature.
22:11
